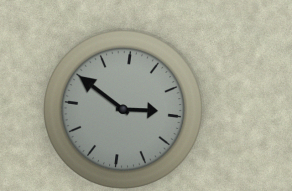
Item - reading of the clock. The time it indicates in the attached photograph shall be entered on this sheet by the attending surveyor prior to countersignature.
2:50
